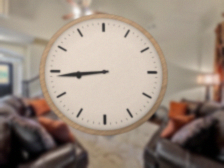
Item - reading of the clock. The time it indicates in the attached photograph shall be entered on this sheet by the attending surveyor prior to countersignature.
8:44
